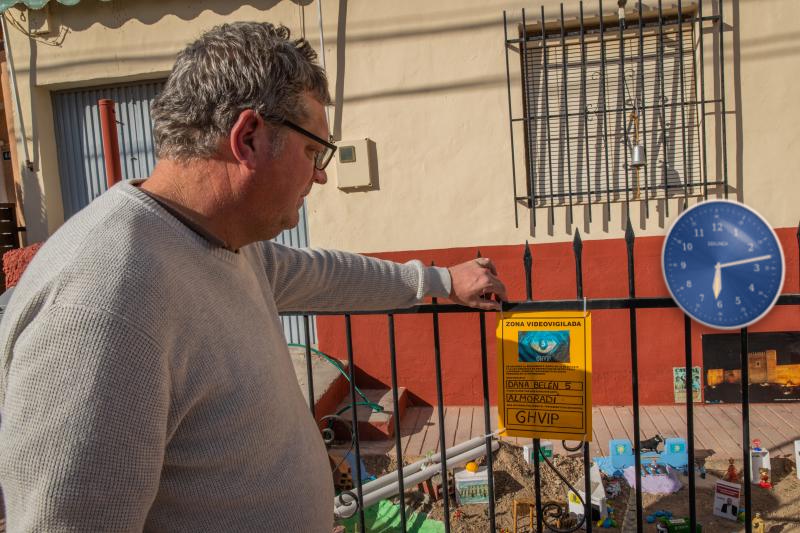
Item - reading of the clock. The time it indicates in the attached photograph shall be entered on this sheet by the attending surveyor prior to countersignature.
6:13
